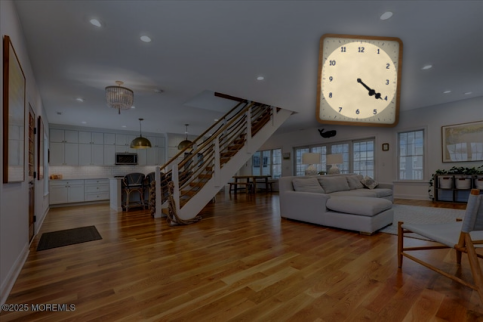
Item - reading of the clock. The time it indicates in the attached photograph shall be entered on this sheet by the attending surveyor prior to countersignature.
4:21
